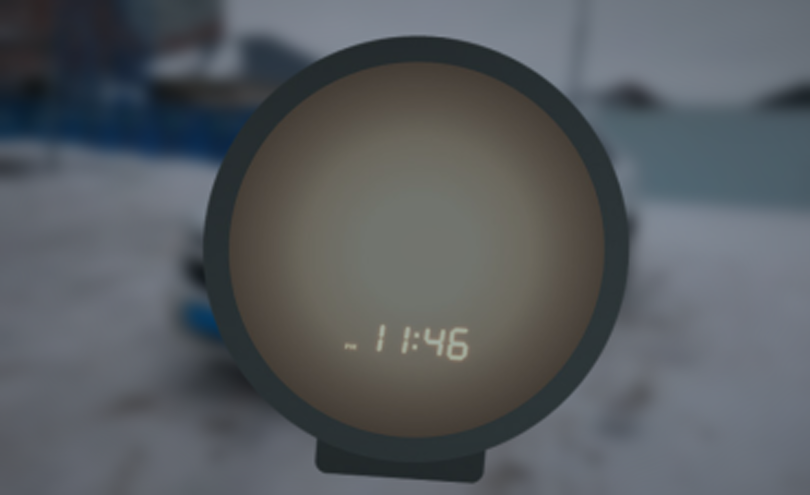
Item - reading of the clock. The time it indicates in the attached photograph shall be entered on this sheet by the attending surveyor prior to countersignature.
11:46
